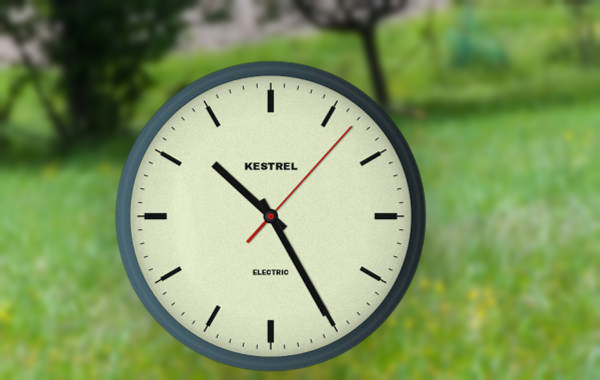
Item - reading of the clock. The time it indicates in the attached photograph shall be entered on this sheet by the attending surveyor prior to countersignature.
10:25:07
